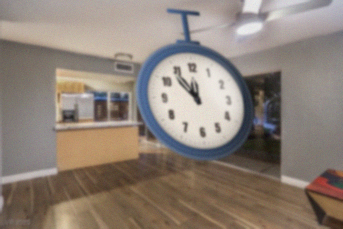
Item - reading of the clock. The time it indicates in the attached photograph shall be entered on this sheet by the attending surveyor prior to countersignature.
11:54
